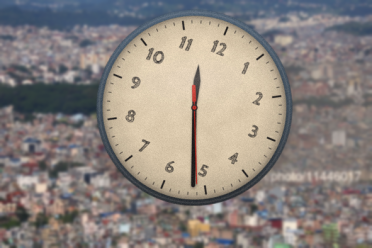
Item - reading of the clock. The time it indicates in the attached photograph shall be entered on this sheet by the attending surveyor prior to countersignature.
11:26:26
